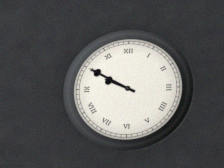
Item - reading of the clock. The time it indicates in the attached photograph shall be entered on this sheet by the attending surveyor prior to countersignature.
9:50
